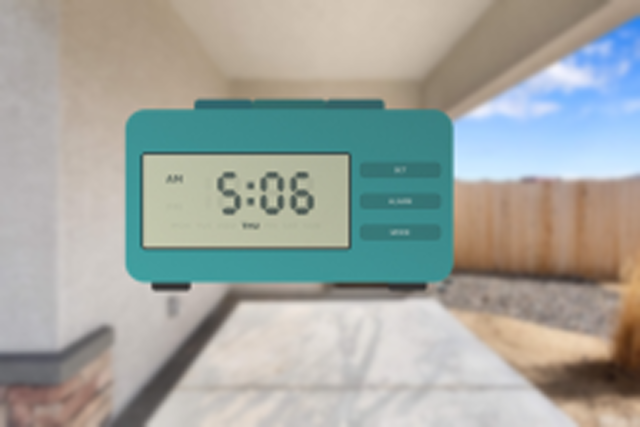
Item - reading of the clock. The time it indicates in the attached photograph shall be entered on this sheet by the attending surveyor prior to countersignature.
5:06
